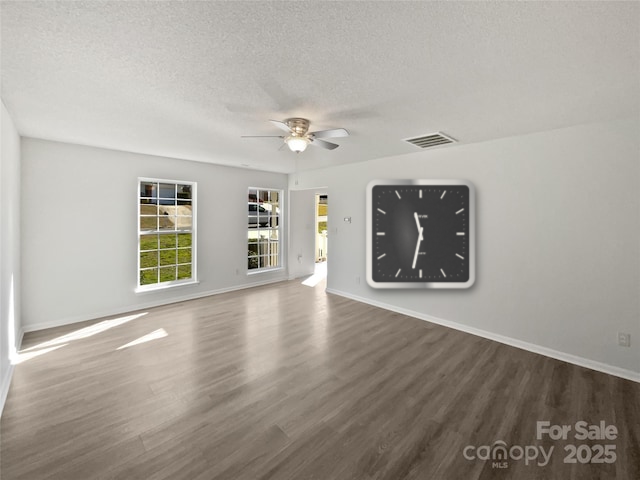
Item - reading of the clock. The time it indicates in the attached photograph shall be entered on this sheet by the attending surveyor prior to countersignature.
11:32
